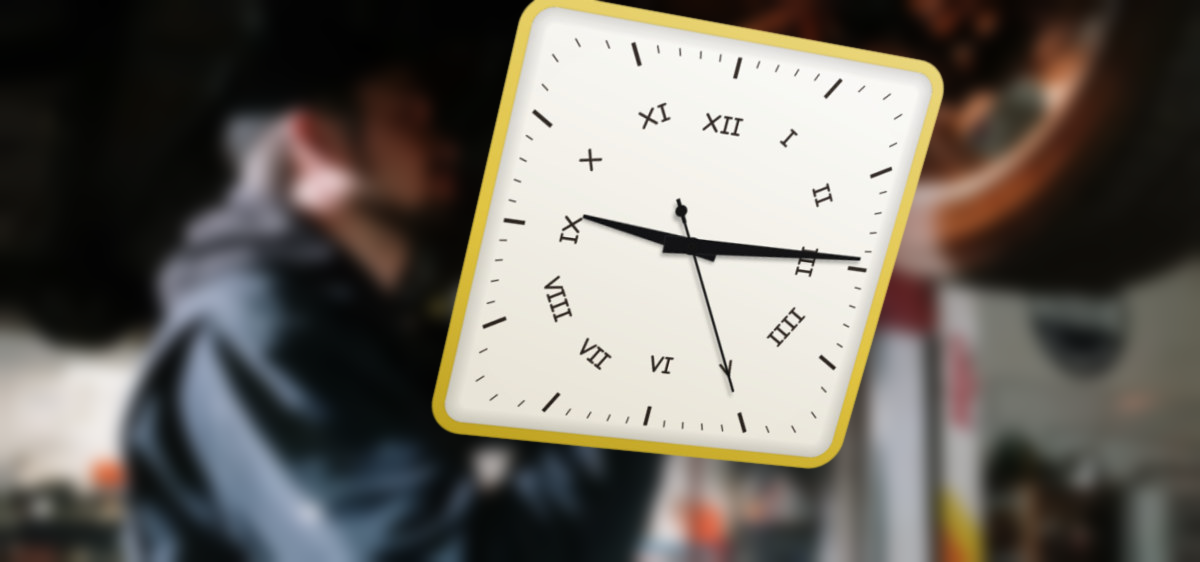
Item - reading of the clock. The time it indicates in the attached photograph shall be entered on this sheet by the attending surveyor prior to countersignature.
9:14:25
